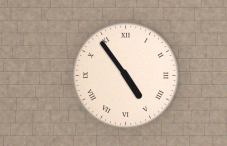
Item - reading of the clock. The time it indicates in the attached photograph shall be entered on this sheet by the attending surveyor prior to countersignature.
4:54
